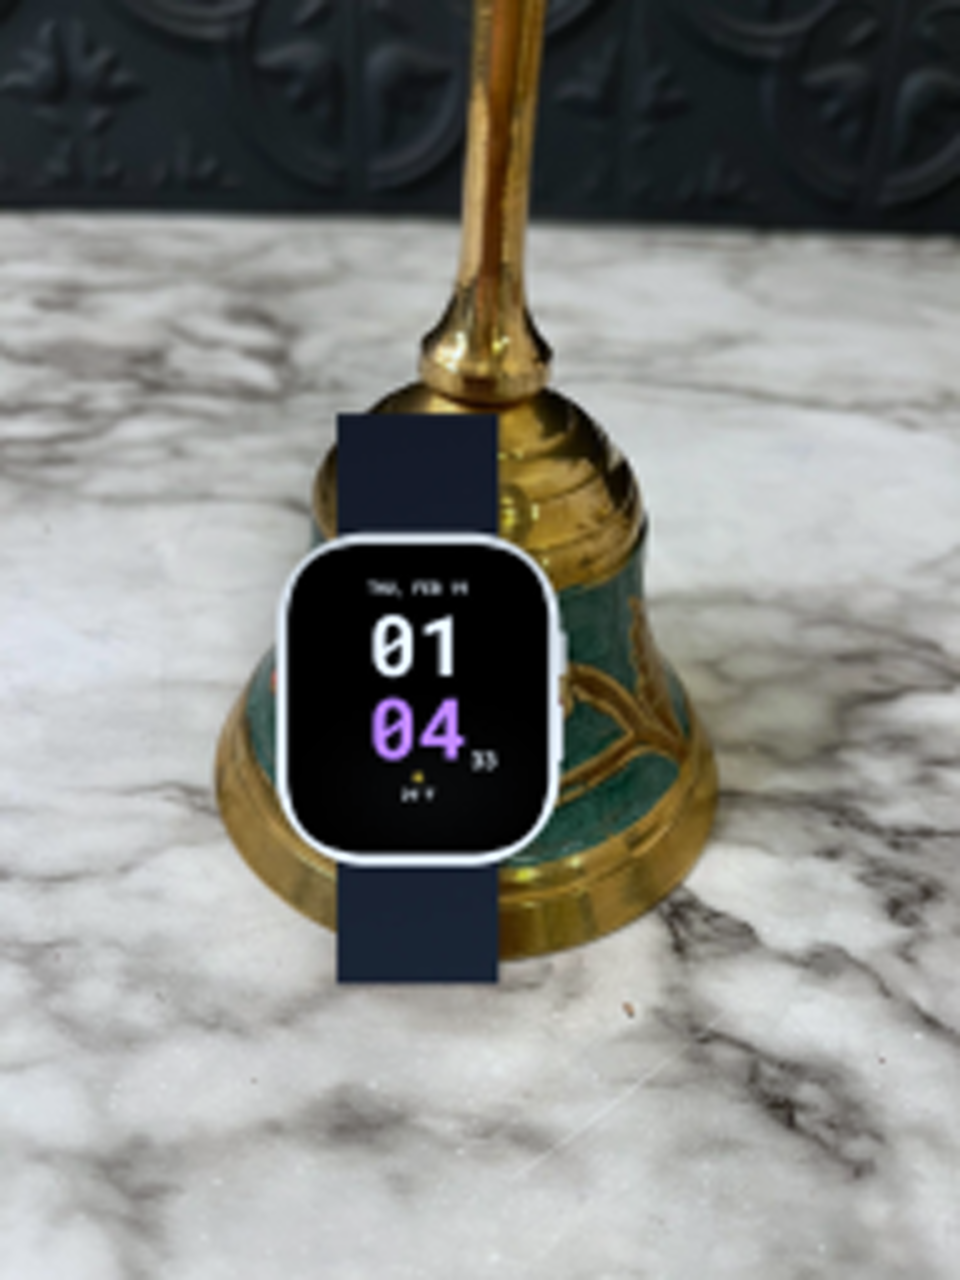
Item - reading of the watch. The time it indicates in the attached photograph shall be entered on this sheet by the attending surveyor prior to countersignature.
1:04
